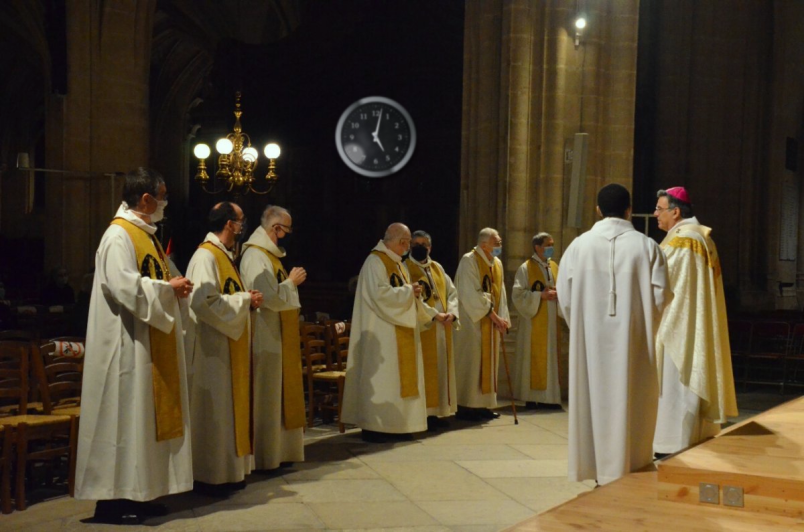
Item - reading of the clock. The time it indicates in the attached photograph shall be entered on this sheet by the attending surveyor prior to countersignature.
5:02
